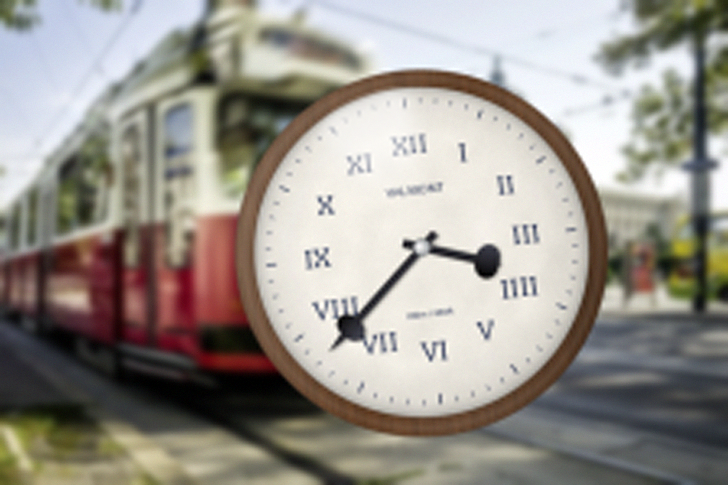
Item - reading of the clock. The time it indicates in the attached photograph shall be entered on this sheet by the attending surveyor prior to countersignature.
3:38
